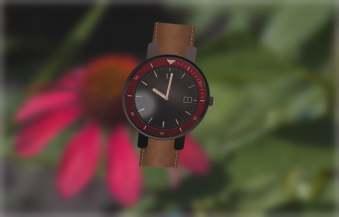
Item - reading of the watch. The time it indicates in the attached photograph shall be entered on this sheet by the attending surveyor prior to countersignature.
10:01
